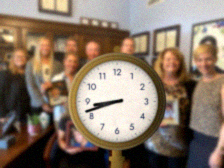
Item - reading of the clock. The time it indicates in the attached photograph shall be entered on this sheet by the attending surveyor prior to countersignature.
8:42
